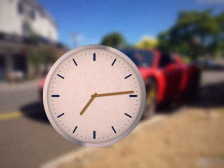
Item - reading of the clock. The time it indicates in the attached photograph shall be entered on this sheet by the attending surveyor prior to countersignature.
7:14
